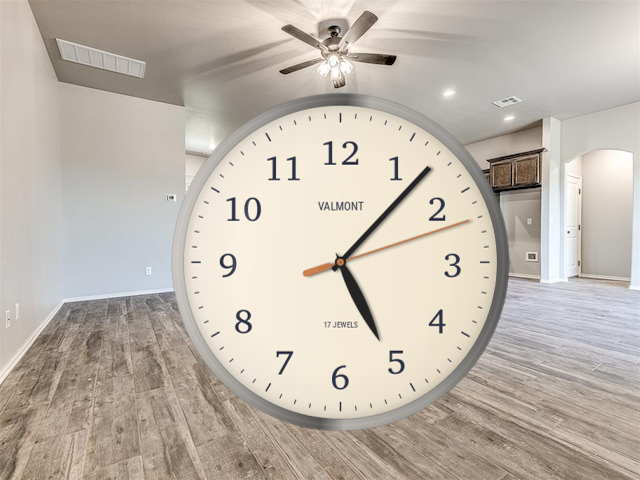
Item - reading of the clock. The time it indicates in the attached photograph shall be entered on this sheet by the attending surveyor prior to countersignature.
5:07:12
